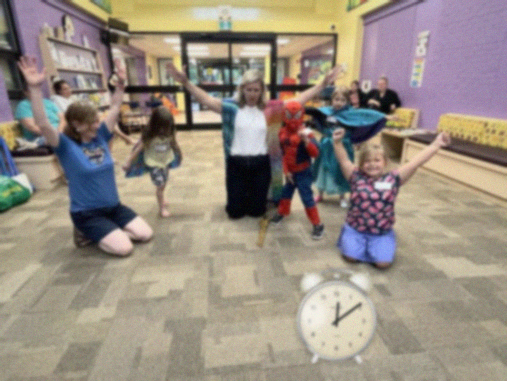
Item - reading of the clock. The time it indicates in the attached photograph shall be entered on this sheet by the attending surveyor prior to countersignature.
12:09
